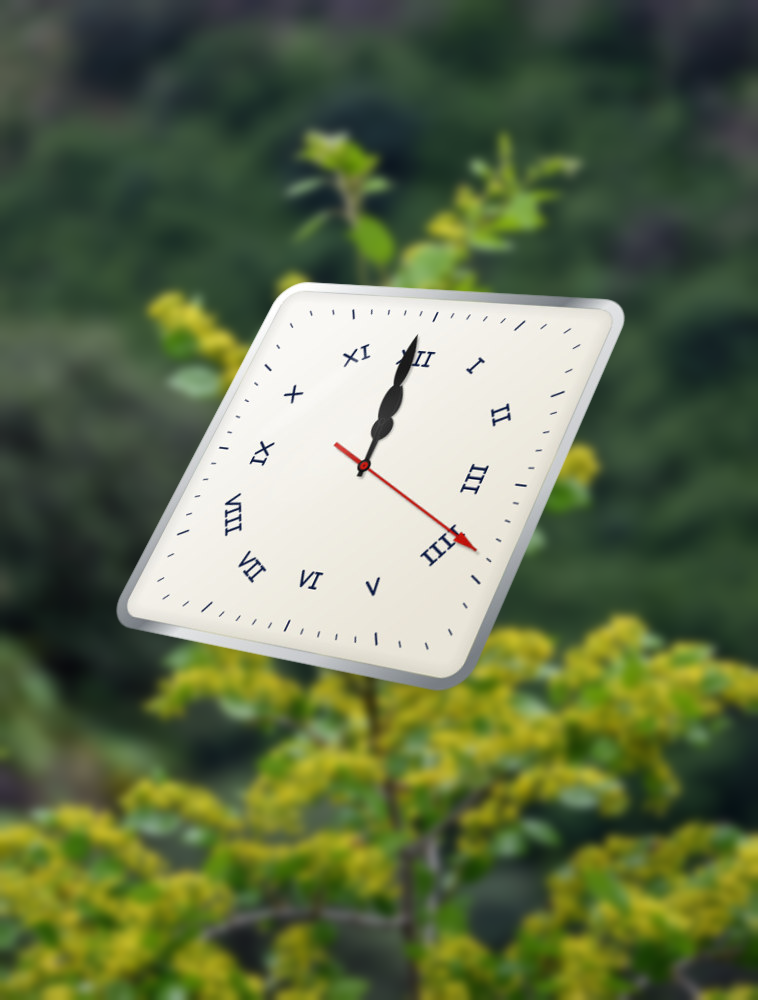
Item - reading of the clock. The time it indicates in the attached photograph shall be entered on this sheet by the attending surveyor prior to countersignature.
11:59:19
